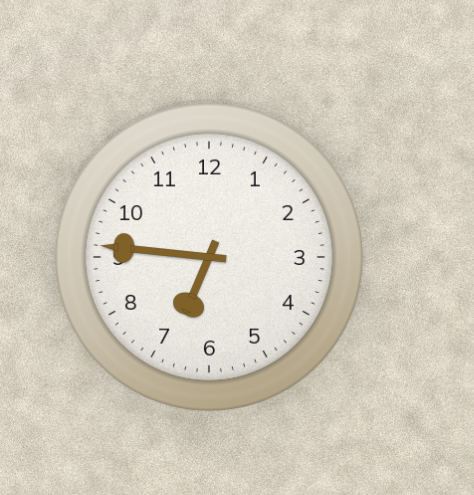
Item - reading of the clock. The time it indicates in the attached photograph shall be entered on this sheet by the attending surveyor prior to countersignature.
6:46
